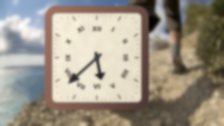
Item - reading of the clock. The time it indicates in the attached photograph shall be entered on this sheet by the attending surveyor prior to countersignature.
5:38
